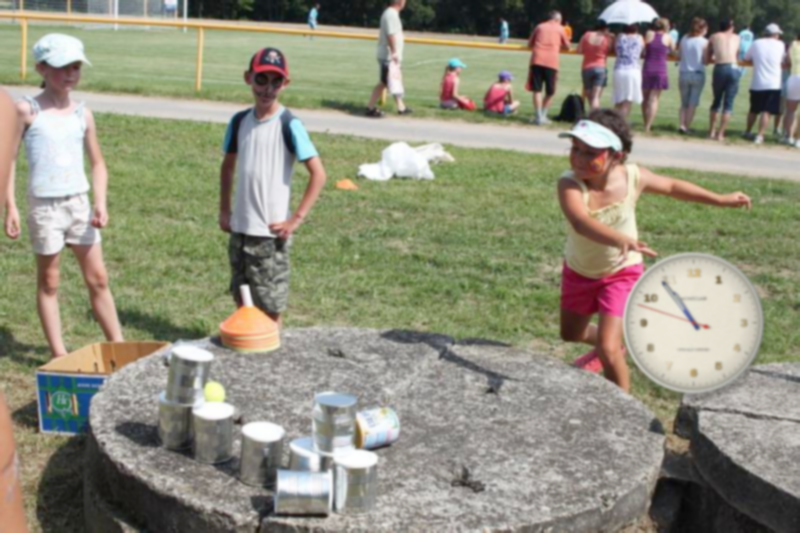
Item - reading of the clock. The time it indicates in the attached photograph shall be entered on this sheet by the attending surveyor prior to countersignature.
10:53:48
